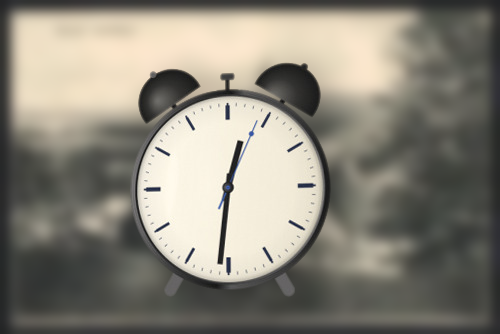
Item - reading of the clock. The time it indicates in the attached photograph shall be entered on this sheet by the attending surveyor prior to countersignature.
12:31:04
